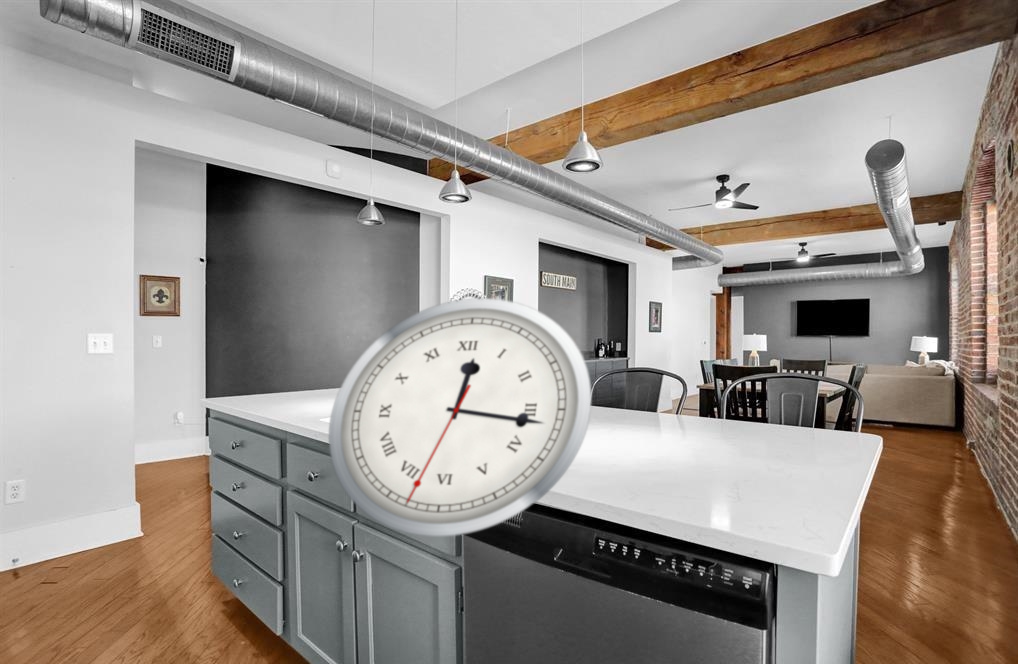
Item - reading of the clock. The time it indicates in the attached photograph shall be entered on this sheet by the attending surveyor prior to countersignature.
12:16:33
